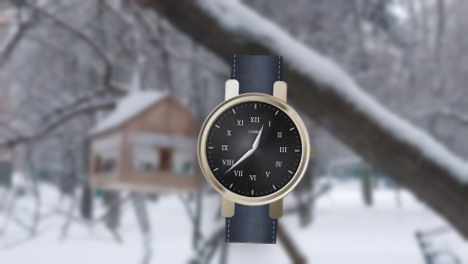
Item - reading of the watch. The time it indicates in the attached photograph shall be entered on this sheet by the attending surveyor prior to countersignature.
12:38
